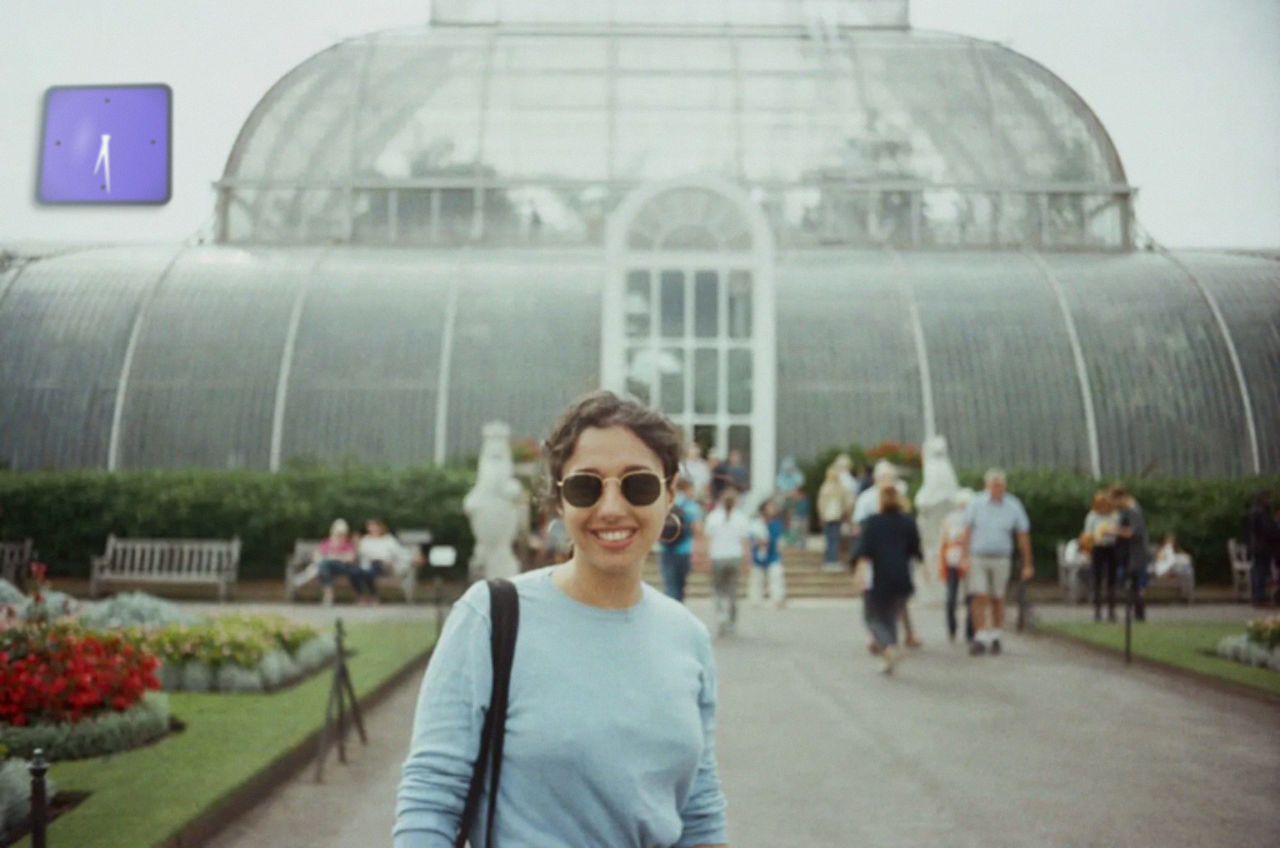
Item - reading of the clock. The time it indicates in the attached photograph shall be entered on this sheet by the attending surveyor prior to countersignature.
6:29
